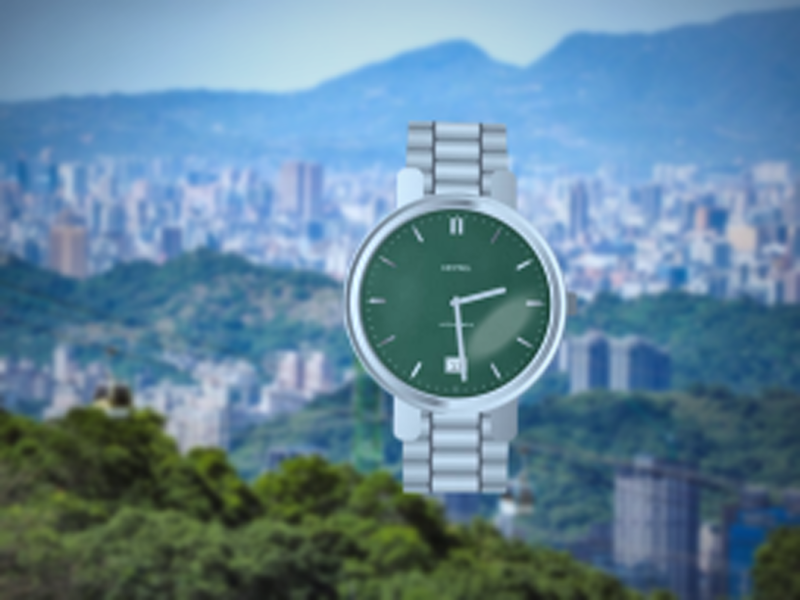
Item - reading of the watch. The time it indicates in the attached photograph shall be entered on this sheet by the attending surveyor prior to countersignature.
2:29
